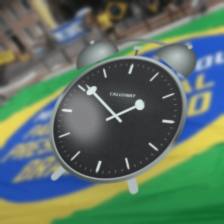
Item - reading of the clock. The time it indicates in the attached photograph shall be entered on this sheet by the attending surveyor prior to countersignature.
1:51
